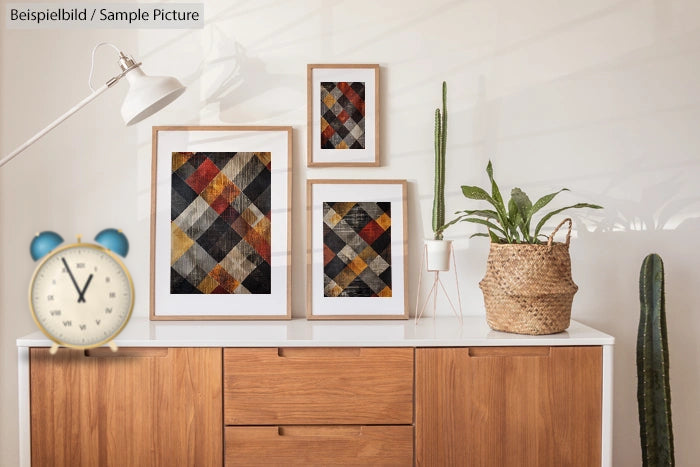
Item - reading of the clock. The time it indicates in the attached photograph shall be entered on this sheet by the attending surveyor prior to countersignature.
12:56
